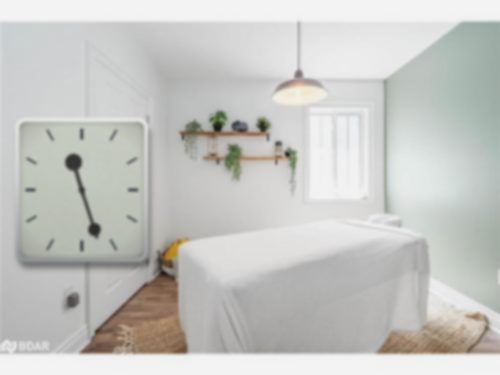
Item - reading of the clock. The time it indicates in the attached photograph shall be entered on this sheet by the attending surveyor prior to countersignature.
11:27
